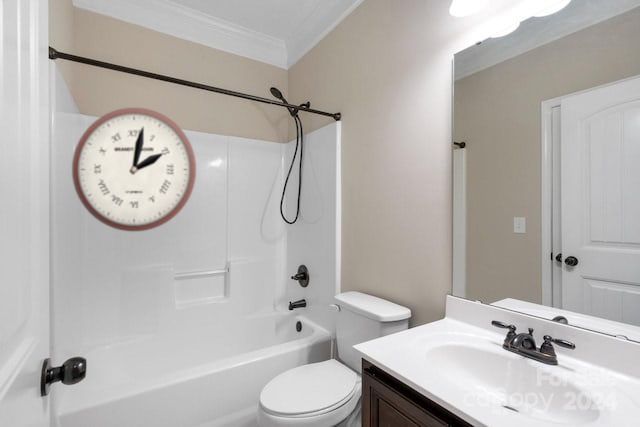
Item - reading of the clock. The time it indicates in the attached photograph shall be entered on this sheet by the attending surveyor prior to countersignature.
2:02
